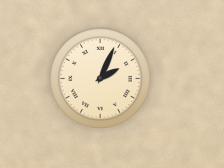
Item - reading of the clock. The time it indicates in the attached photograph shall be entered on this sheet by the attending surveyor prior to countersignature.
2:04
